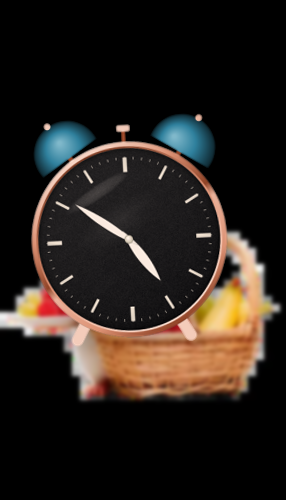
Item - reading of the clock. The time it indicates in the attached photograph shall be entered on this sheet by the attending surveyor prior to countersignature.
4:51
